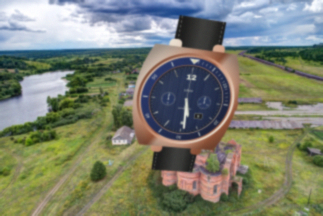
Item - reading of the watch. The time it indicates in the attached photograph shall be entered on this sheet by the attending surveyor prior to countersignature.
5:29
